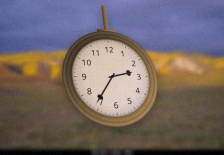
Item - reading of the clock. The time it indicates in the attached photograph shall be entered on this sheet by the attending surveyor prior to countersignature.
2:36
